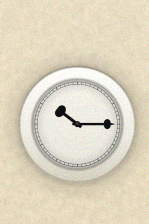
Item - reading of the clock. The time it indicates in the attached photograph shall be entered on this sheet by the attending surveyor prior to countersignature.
10:15
